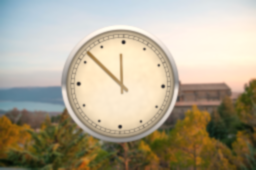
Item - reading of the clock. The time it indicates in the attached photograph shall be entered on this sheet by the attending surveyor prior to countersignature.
11:52
